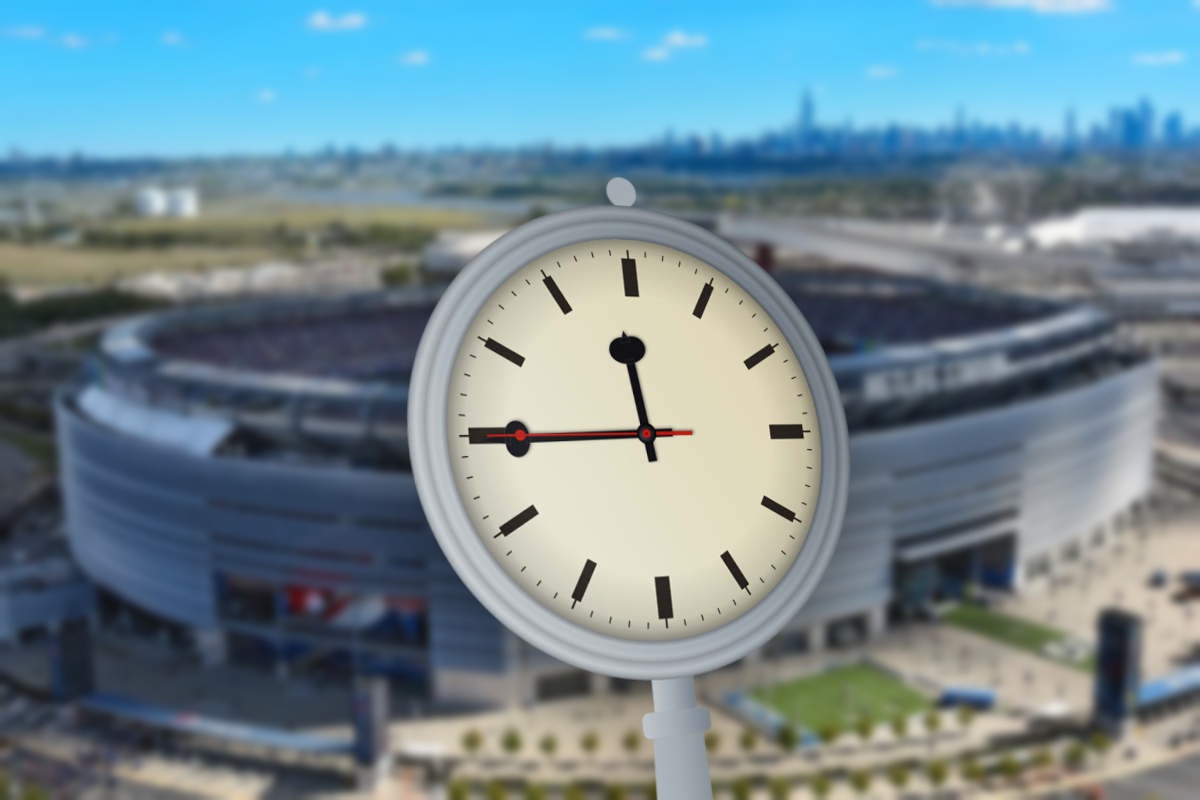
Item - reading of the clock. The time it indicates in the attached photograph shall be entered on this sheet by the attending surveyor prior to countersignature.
11:44:45
